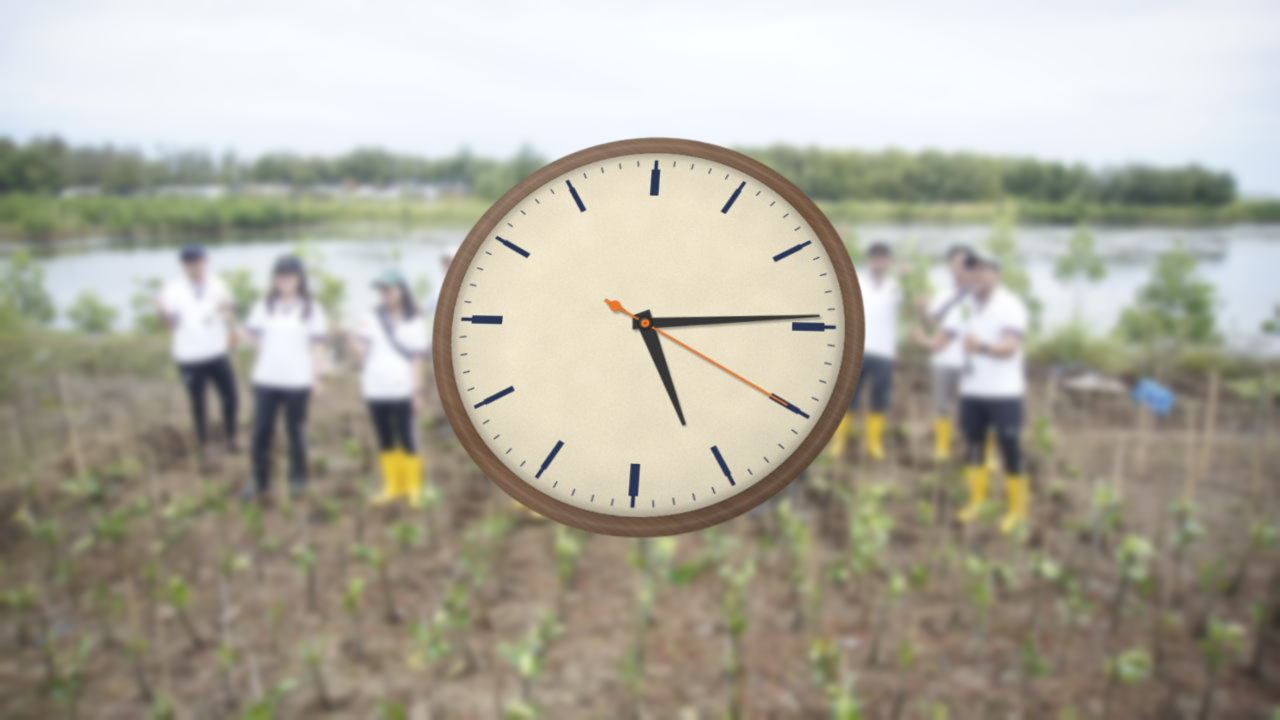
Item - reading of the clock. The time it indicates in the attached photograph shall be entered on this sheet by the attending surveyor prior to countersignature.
5:14:20
